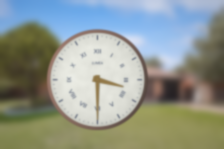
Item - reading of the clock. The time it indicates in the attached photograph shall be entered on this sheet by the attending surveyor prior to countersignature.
3:30
